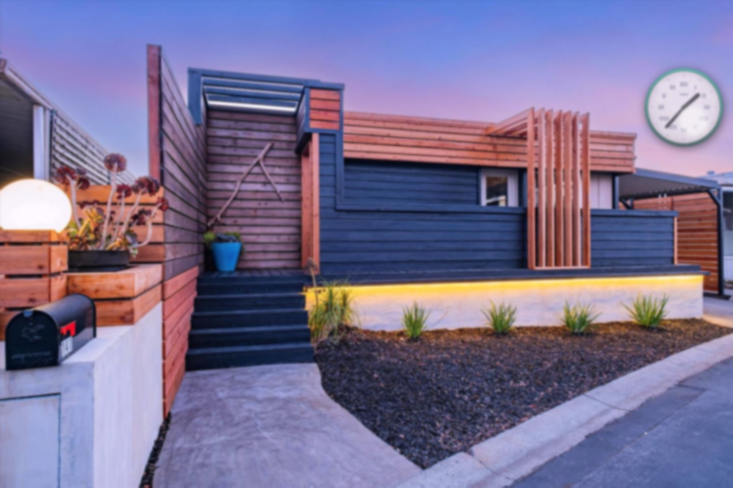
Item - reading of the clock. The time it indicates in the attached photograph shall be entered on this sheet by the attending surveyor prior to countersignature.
1:37
